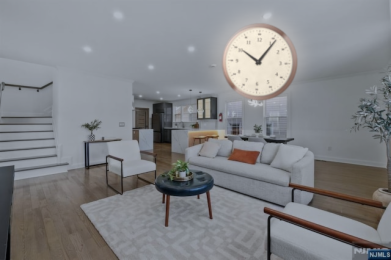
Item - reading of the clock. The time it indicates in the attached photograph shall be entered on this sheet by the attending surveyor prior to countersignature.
10:06
